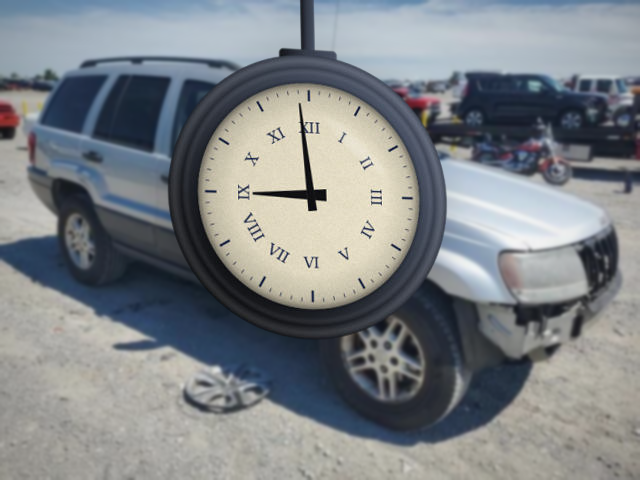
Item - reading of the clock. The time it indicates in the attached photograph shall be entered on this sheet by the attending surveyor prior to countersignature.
8:59
